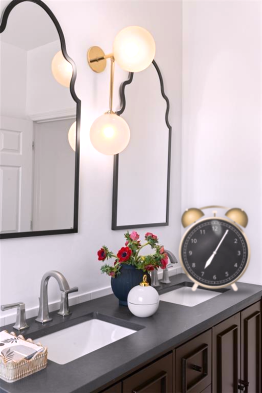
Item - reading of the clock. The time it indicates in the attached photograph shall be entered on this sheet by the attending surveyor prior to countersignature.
7:05
